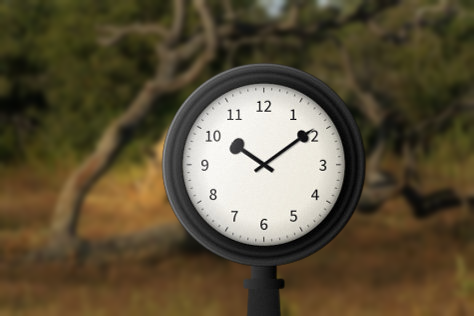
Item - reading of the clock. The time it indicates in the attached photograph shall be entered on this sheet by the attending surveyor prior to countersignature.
10:09
